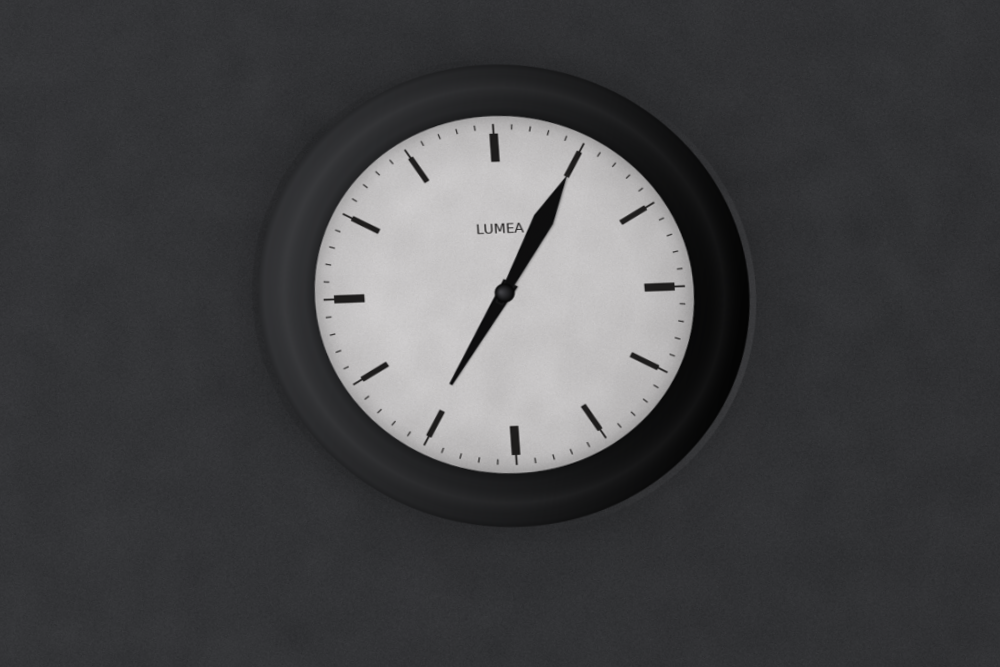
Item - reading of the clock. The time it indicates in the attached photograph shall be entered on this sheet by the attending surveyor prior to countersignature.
7:05
